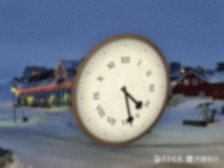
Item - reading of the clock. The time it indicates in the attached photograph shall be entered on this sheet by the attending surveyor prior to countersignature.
4:28
